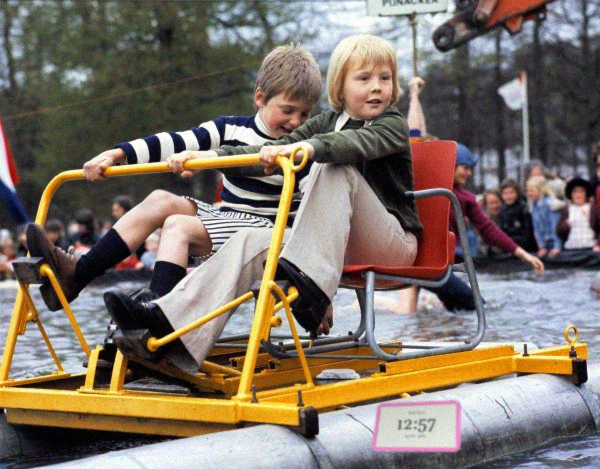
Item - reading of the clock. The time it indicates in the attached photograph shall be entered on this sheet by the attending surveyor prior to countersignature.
12:57
